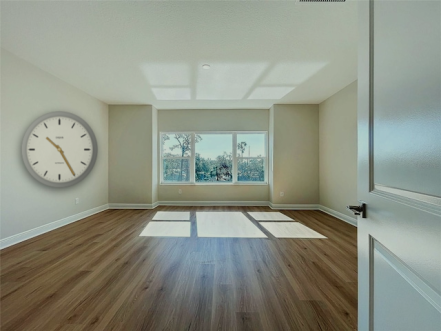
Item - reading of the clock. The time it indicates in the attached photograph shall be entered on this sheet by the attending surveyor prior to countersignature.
10:25
